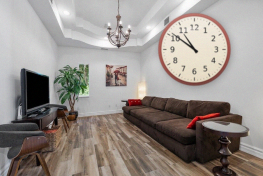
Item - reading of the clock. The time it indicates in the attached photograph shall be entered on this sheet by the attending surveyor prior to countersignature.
10:51
